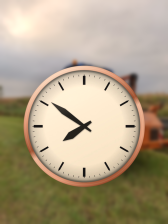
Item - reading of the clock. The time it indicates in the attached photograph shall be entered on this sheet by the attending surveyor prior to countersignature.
7:51
